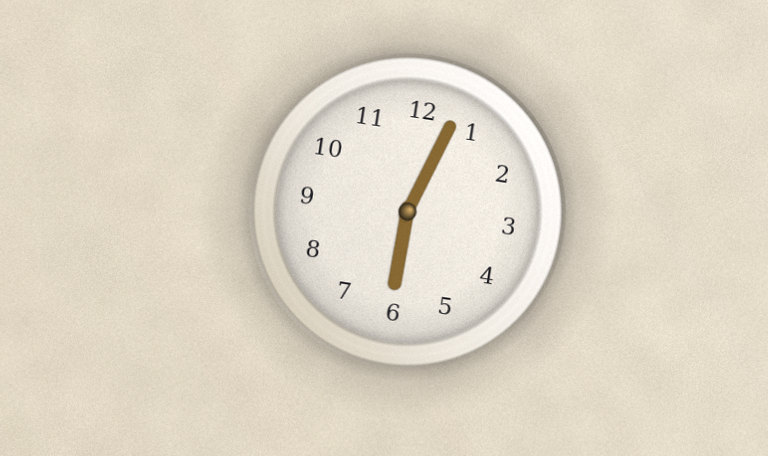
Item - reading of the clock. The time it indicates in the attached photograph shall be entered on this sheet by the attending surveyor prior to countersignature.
6:03
